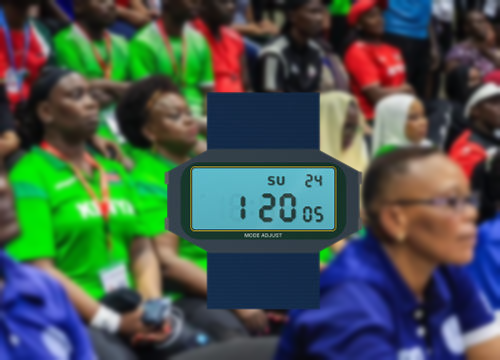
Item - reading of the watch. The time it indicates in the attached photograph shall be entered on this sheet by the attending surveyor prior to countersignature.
1:20:05
